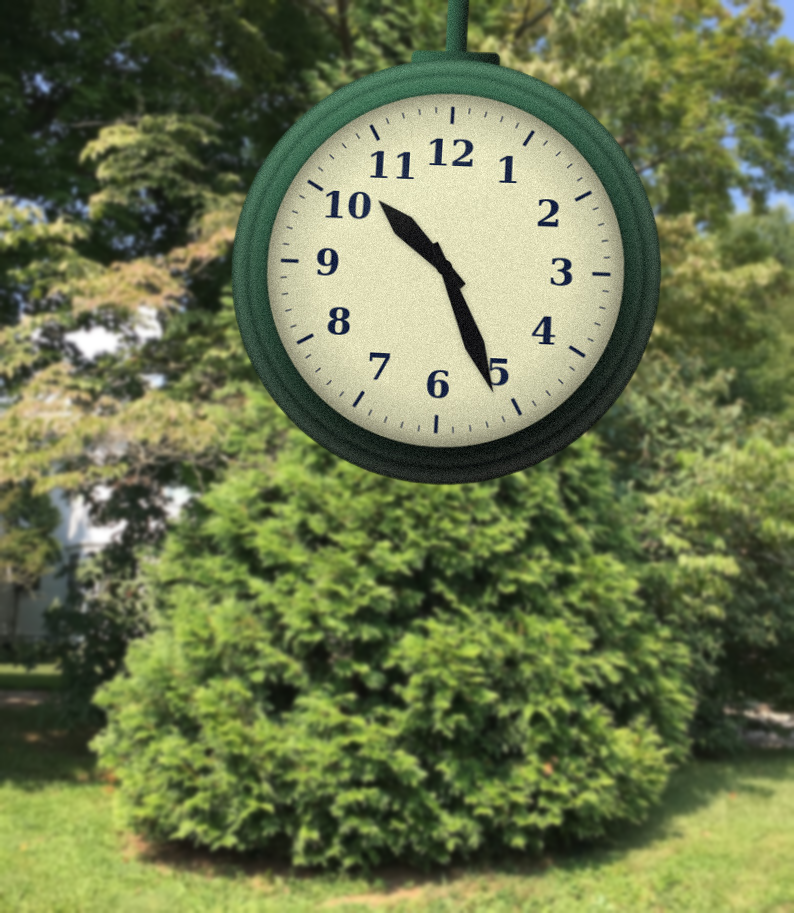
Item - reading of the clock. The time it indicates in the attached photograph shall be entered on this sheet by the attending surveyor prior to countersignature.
10:26
